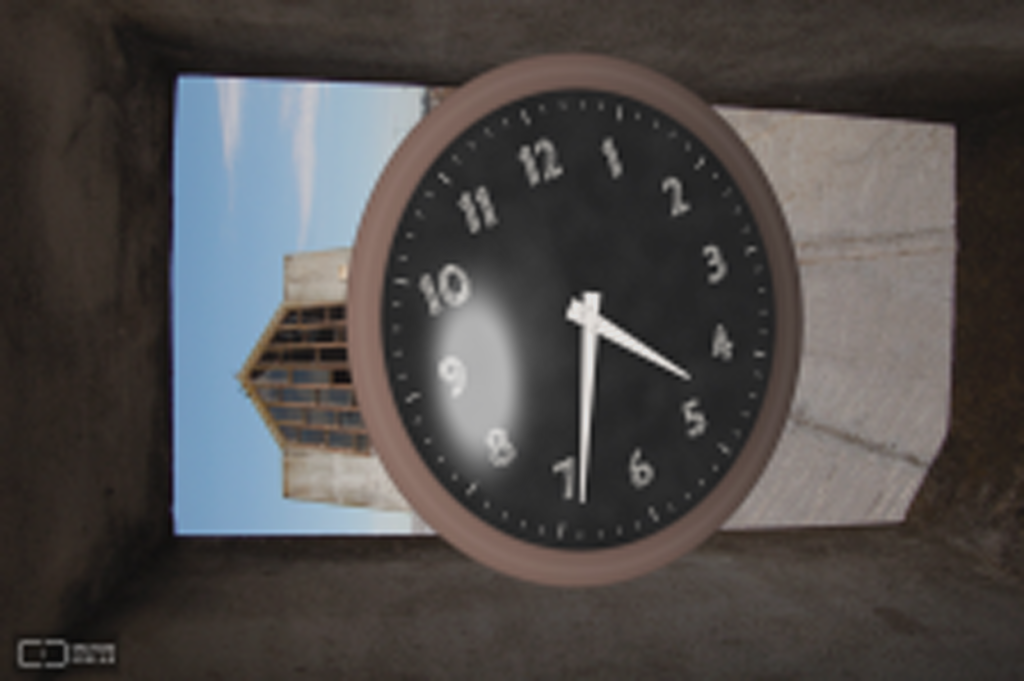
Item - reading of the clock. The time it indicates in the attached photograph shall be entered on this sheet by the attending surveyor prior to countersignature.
4:34
